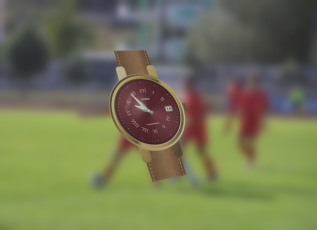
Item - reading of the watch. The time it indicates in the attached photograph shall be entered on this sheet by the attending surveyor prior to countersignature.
9:54
